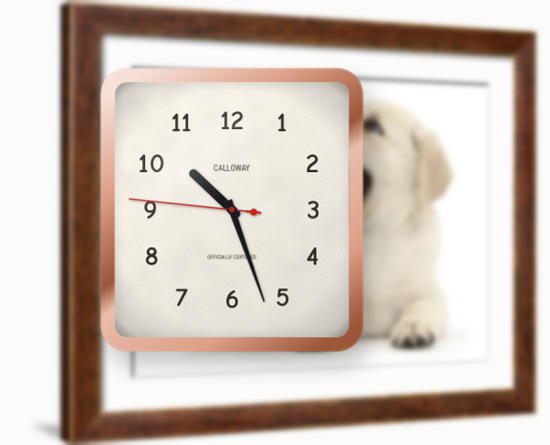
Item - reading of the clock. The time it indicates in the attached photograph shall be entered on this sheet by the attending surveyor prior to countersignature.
10:26:46
